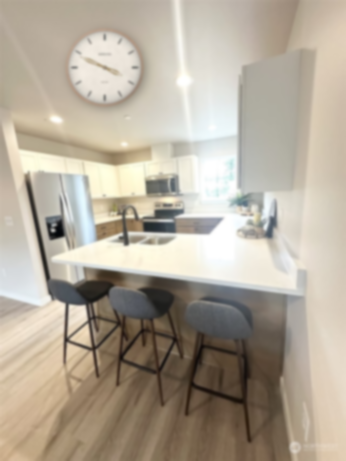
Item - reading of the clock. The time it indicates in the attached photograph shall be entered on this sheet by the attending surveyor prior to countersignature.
3:49
